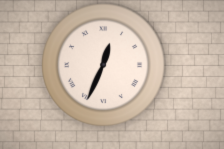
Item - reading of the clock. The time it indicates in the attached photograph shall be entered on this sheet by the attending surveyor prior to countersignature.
12:34
